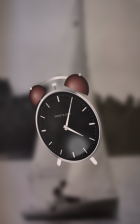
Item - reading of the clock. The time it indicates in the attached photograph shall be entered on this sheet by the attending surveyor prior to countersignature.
4:05
